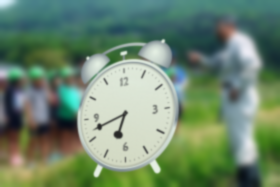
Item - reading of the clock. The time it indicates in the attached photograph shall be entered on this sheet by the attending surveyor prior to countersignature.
6:42
